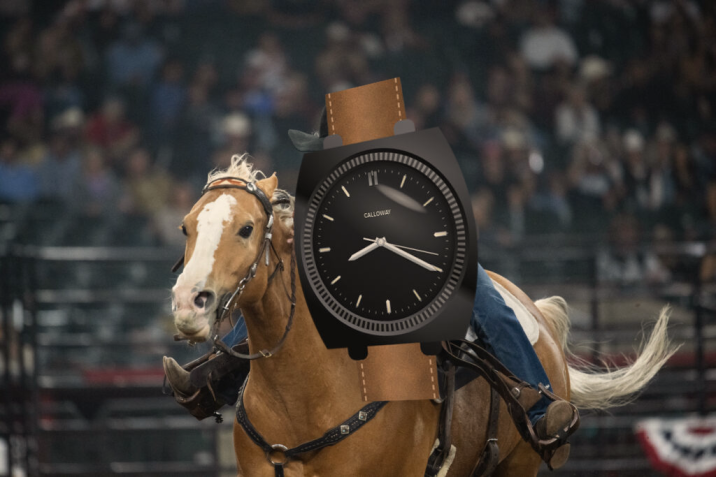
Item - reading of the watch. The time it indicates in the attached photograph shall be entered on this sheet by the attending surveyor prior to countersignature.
8:20:18
